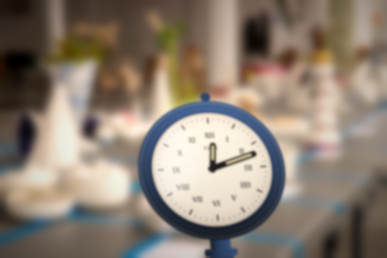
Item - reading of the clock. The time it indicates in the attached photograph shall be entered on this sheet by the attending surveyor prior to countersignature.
12:12
